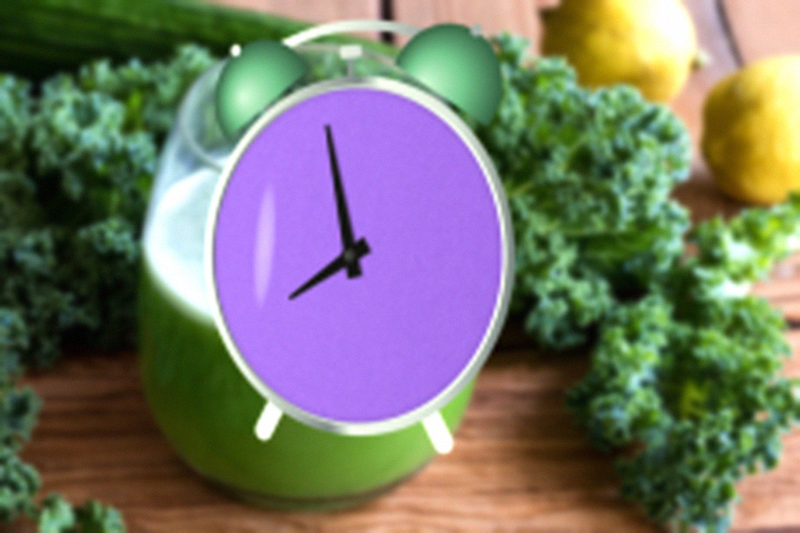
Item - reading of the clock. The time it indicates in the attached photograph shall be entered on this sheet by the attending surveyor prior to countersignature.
7:58
